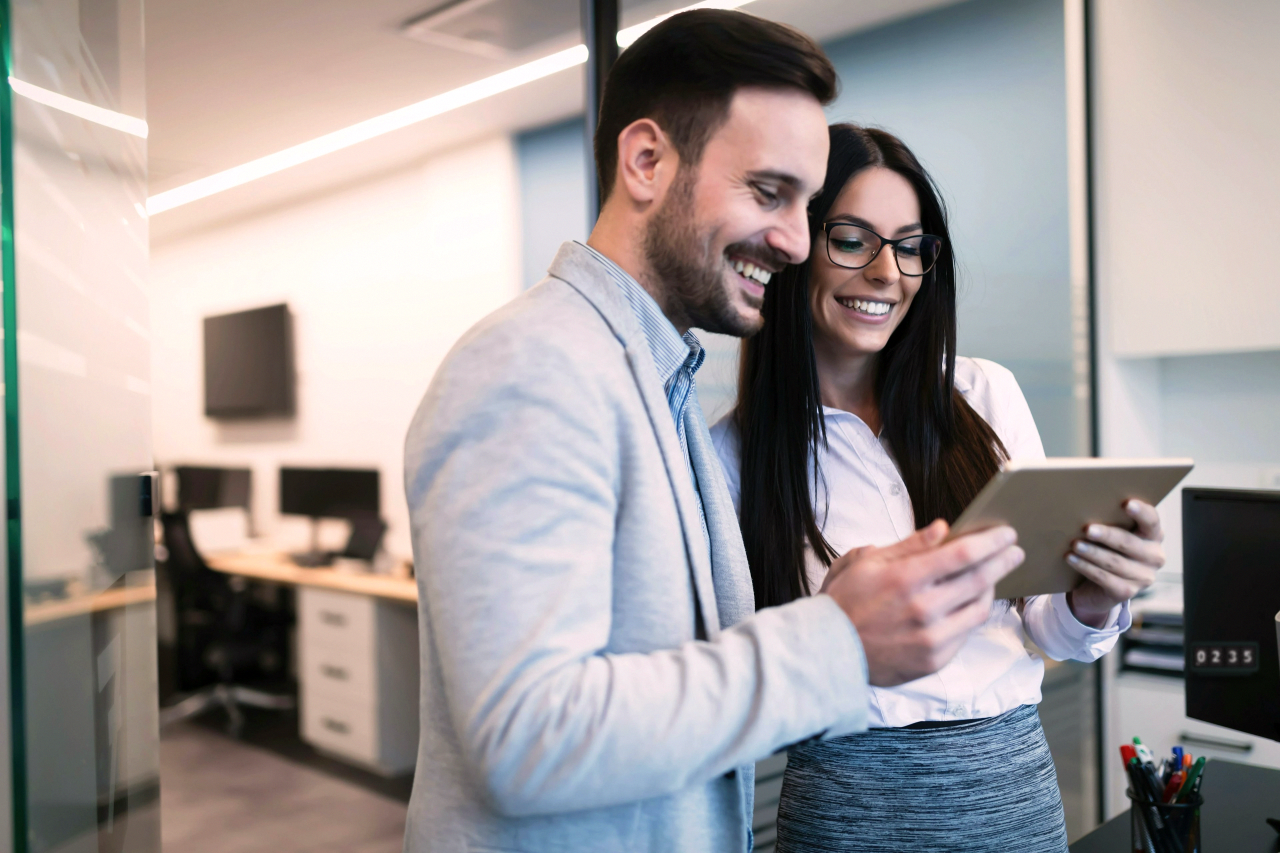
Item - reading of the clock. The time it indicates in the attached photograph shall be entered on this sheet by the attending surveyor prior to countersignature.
2:35
